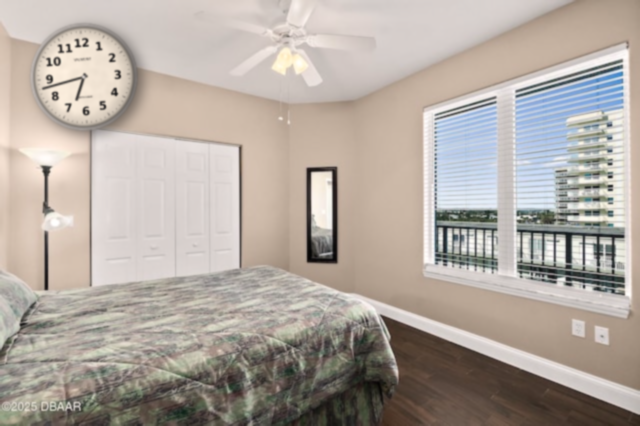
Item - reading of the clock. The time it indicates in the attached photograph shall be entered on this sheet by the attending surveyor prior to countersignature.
6:43
